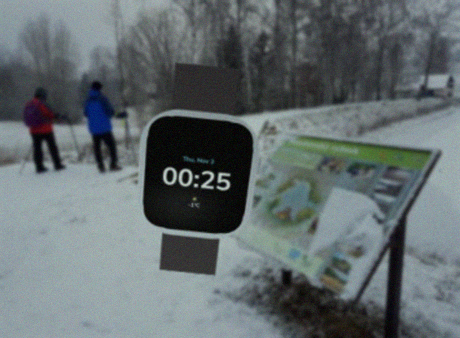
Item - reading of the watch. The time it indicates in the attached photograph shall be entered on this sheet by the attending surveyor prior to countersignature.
0:25
